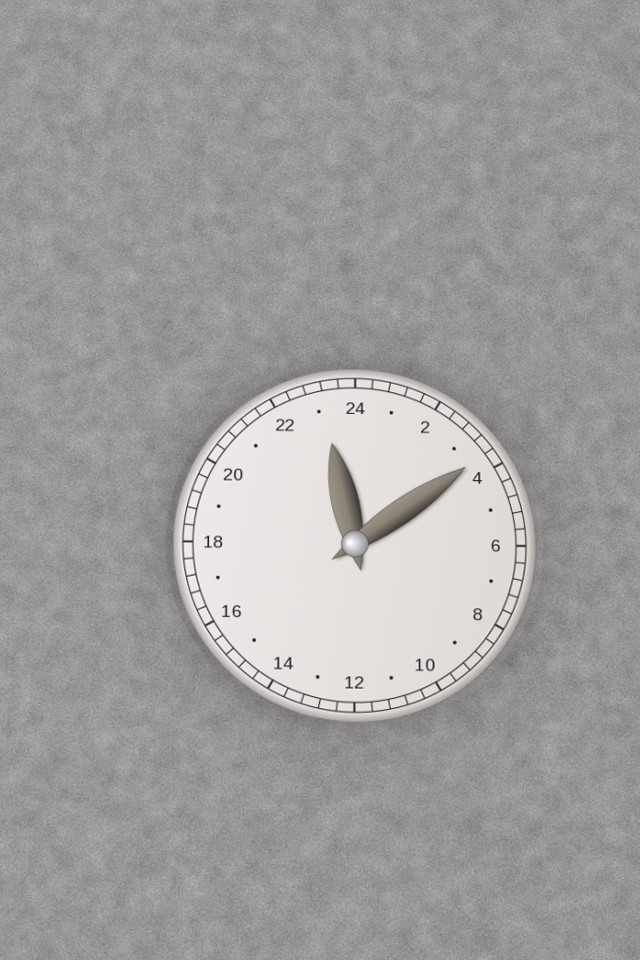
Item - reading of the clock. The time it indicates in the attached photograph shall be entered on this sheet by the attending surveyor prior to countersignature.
23:09
